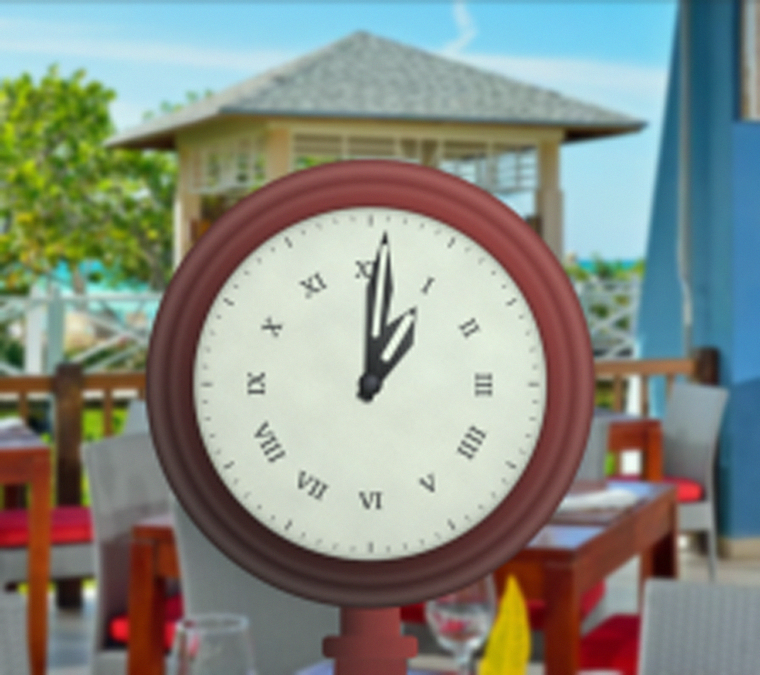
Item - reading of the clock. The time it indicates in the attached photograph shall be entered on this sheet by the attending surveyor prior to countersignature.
1:01
